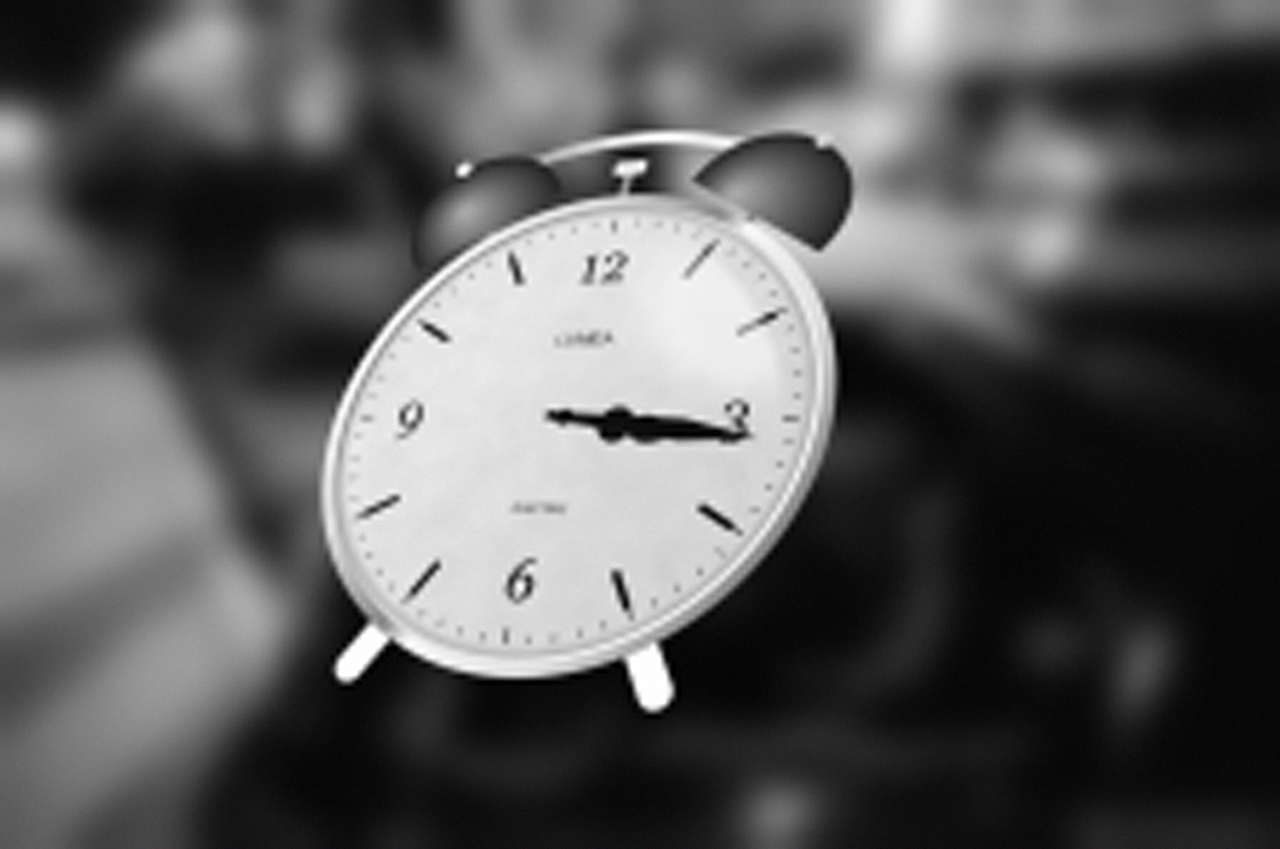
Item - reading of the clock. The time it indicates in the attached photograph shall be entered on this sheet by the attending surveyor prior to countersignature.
3:16
